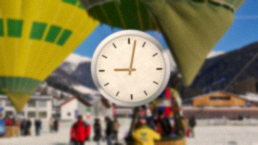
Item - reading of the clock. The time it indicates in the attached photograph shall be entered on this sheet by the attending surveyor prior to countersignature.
9:02
